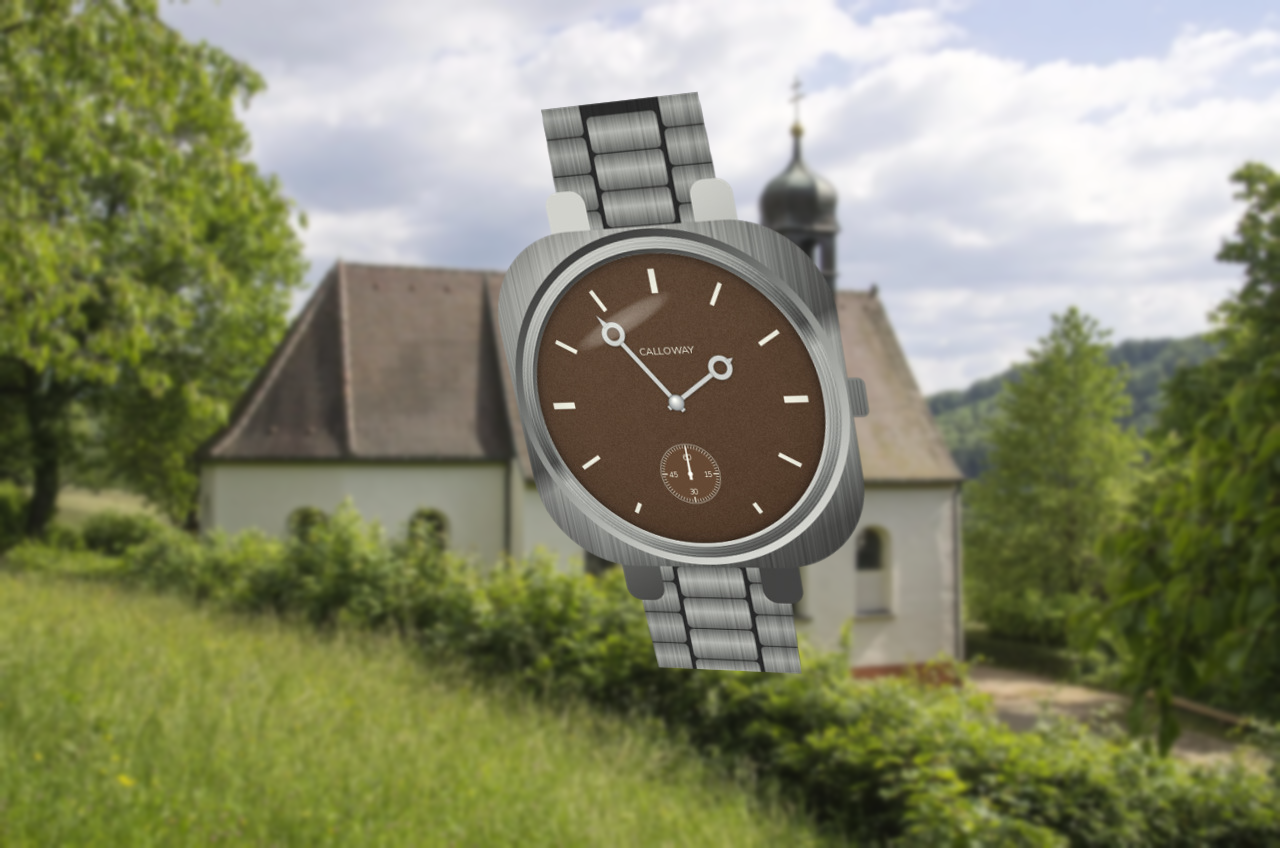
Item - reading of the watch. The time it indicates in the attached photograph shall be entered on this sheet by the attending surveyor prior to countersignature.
1:54
